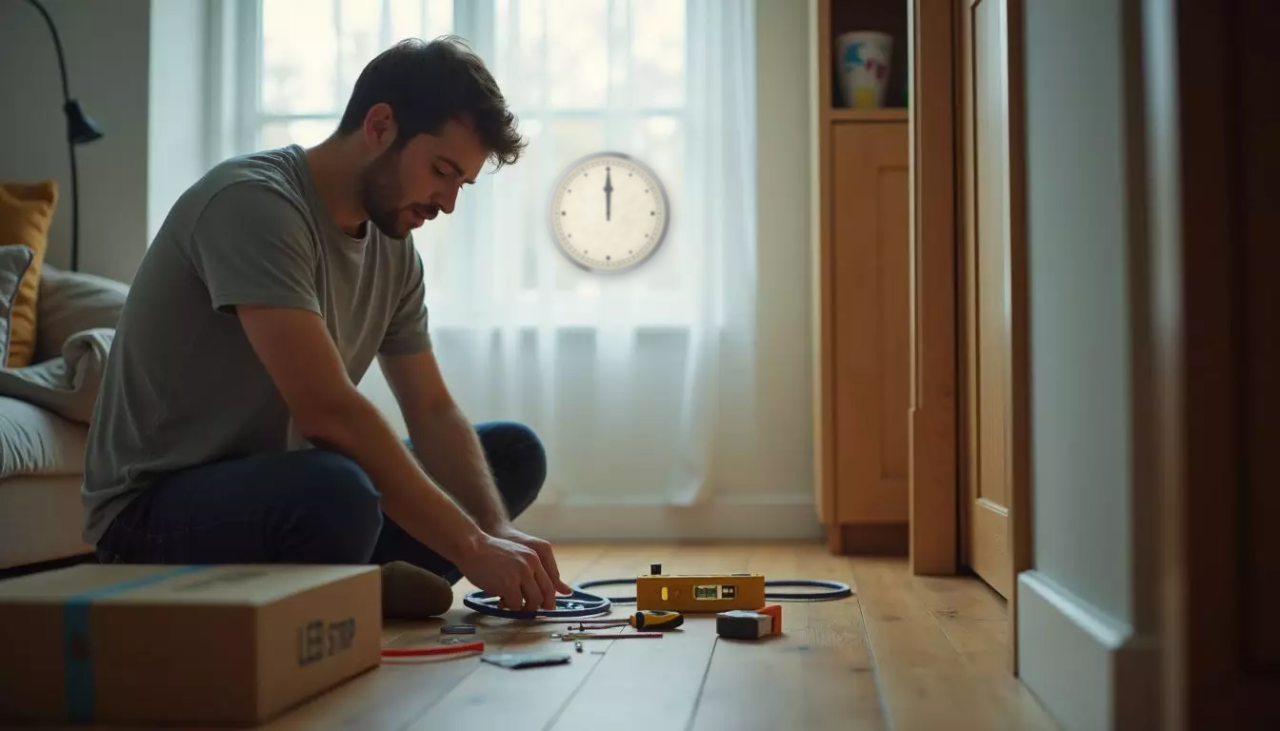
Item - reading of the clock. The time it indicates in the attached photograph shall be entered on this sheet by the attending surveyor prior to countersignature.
12:00
